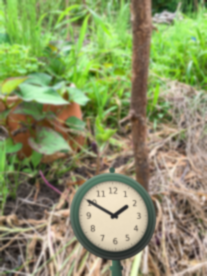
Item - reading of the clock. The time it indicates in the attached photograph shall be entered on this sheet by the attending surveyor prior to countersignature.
1:50
